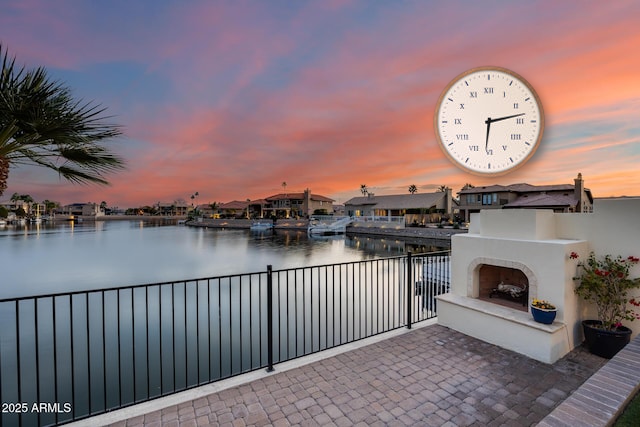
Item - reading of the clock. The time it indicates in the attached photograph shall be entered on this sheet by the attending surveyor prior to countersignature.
6:13
